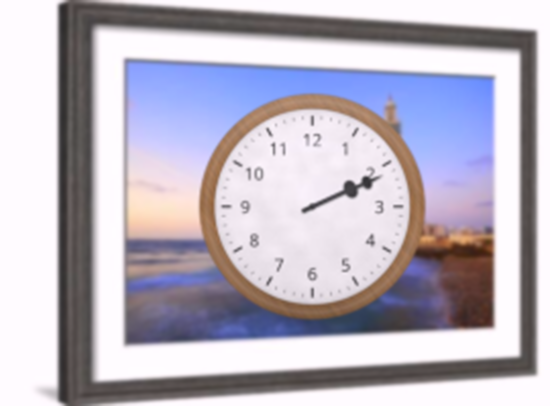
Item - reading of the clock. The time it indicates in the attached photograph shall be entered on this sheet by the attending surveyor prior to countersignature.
2:11
